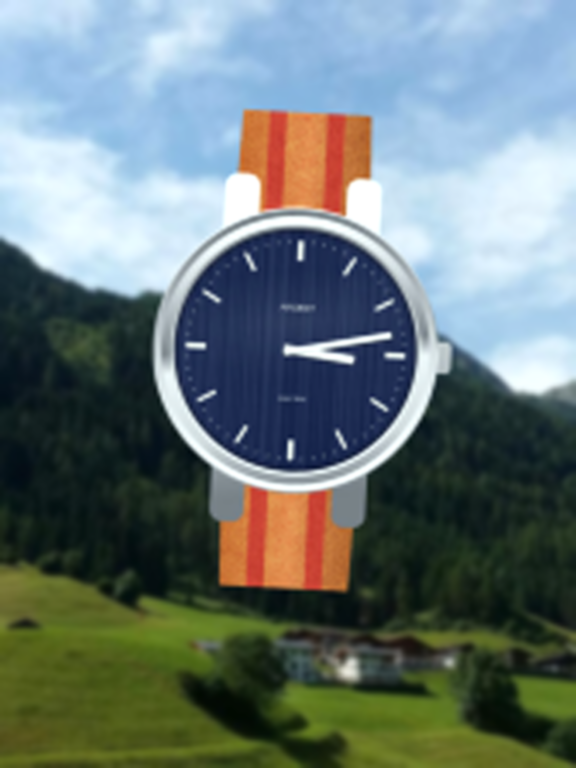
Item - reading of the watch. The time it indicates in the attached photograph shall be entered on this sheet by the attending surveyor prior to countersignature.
3:13
